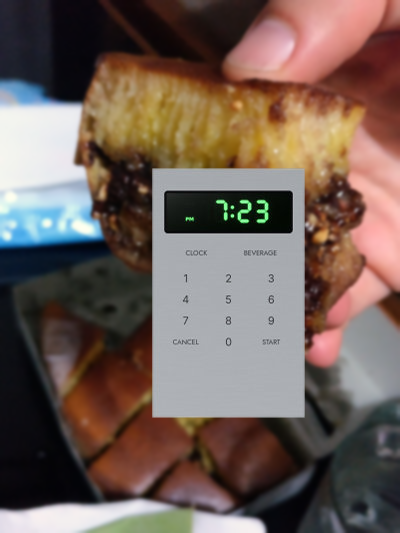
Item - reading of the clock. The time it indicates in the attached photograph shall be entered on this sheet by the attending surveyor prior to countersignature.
7:23
